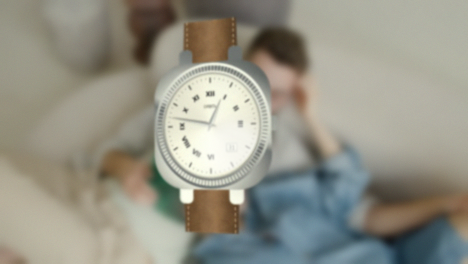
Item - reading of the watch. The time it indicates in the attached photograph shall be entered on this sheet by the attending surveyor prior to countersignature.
12:47
